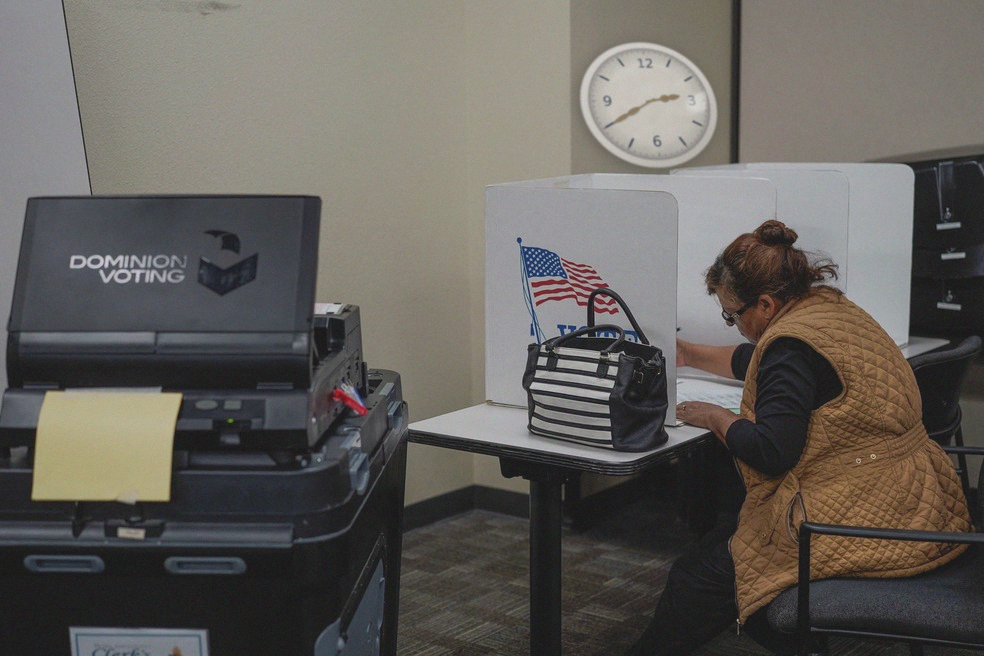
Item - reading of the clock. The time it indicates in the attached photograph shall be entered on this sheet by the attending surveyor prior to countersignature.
2:40
